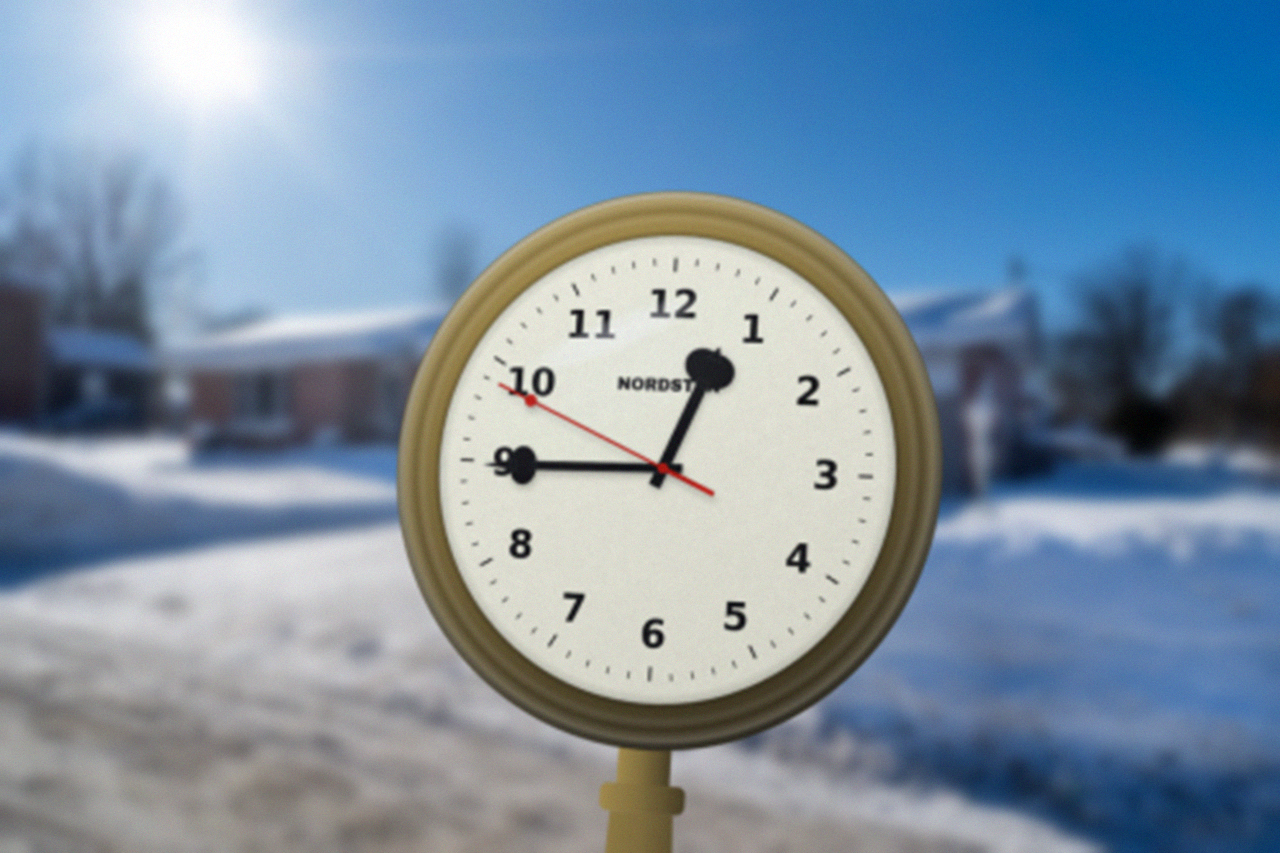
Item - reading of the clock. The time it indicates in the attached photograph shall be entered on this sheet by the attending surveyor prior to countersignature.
12:44:49
